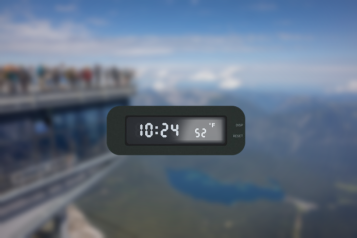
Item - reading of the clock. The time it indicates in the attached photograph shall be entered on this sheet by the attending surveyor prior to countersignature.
10:24
